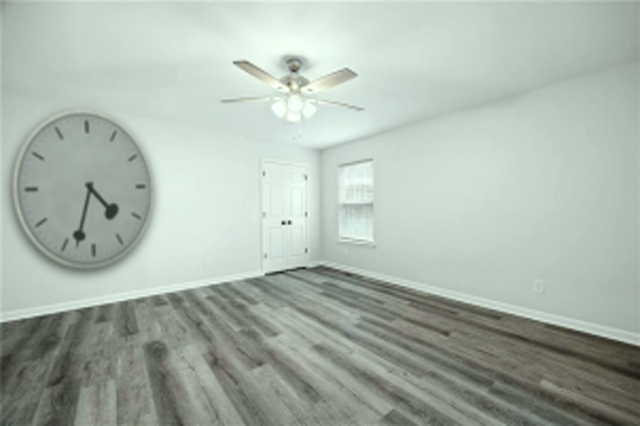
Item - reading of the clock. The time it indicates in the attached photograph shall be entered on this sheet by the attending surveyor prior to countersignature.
4:33
